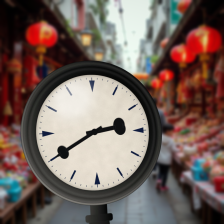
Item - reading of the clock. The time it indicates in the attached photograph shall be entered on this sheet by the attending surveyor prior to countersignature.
2:40
